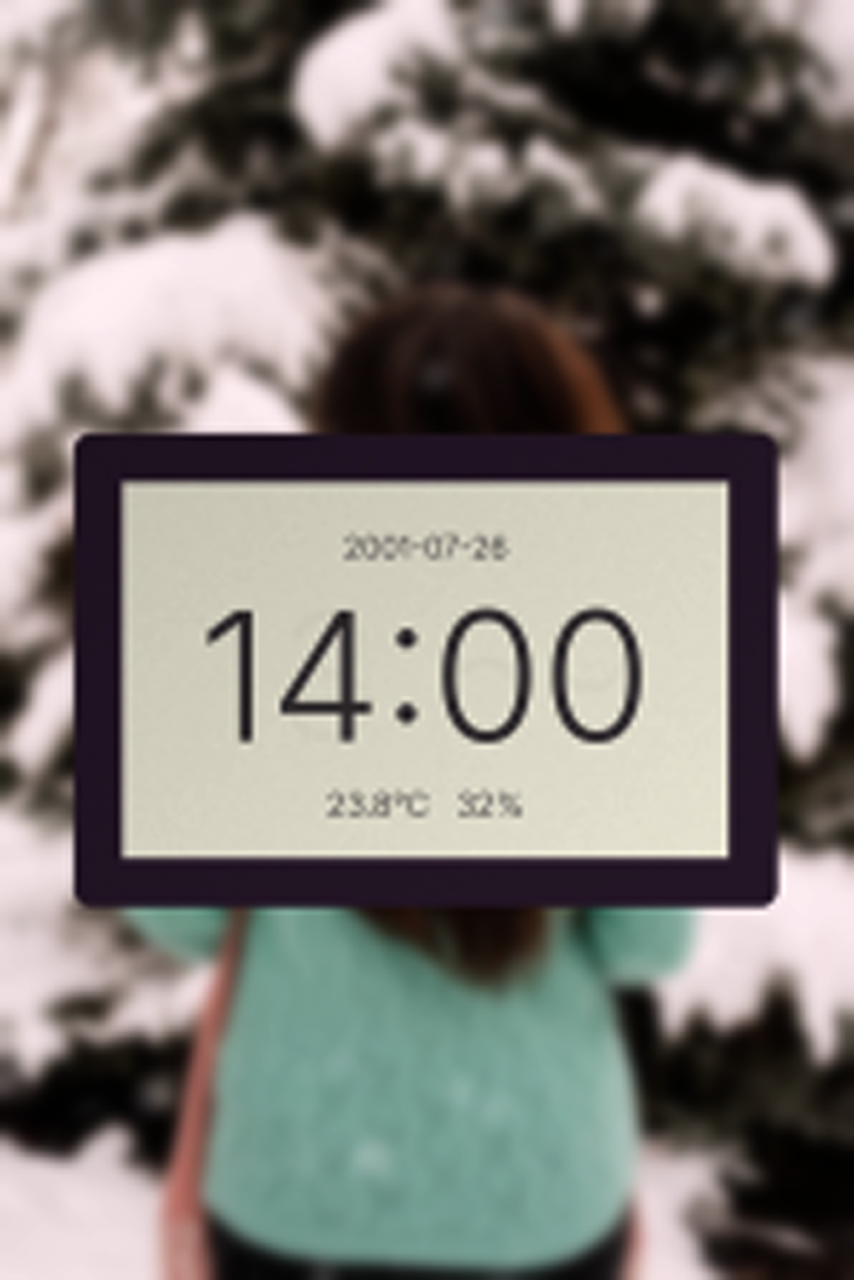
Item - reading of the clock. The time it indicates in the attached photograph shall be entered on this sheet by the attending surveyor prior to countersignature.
14:00
